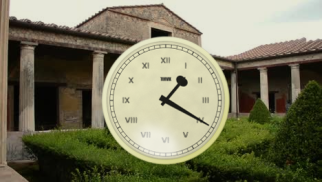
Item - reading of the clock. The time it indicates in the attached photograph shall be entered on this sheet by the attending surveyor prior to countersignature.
1:20
